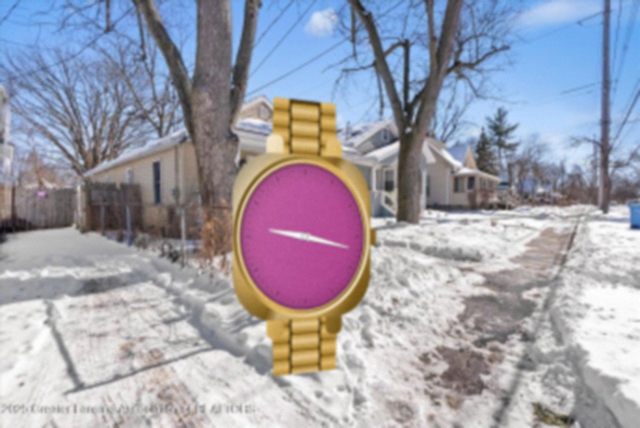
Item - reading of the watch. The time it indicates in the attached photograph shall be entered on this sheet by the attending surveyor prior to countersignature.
9:17
